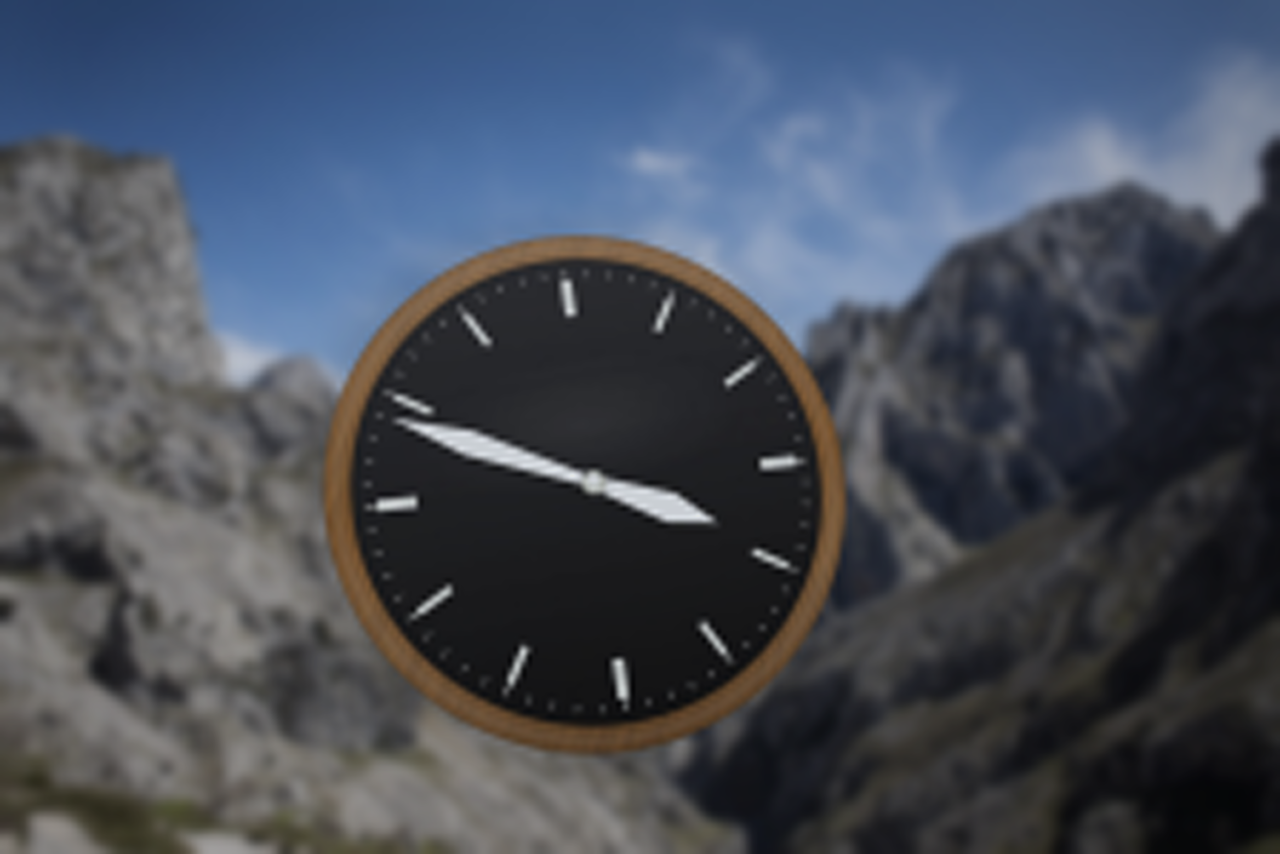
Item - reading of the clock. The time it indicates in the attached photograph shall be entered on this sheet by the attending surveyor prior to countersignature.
3:49
